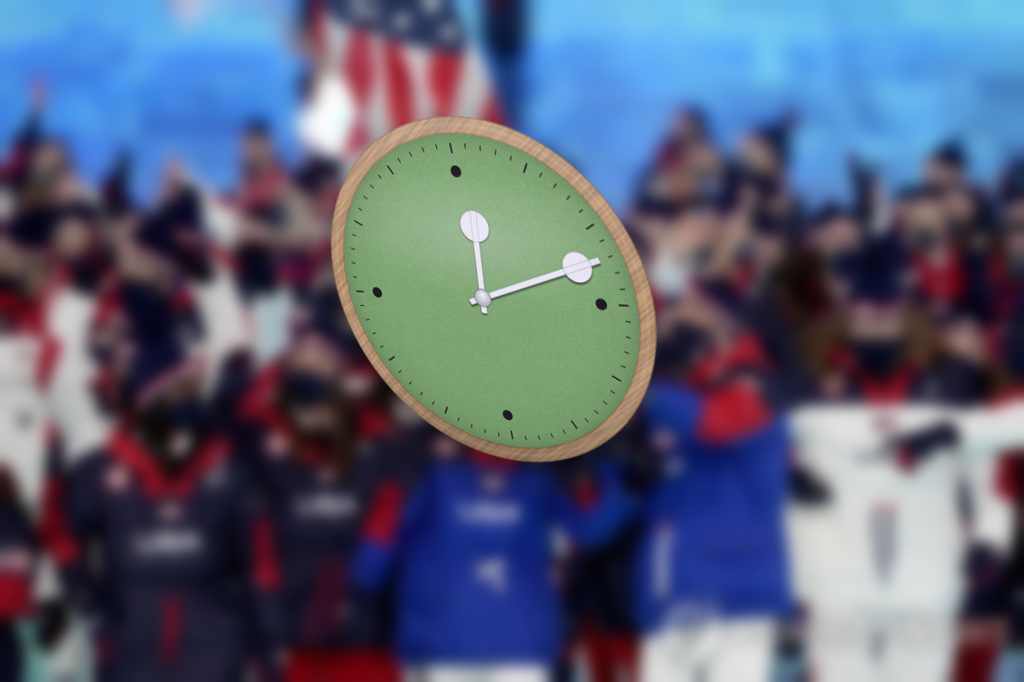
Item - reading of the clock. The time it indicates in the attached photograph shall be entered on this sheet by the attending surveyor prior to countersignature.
12:12
